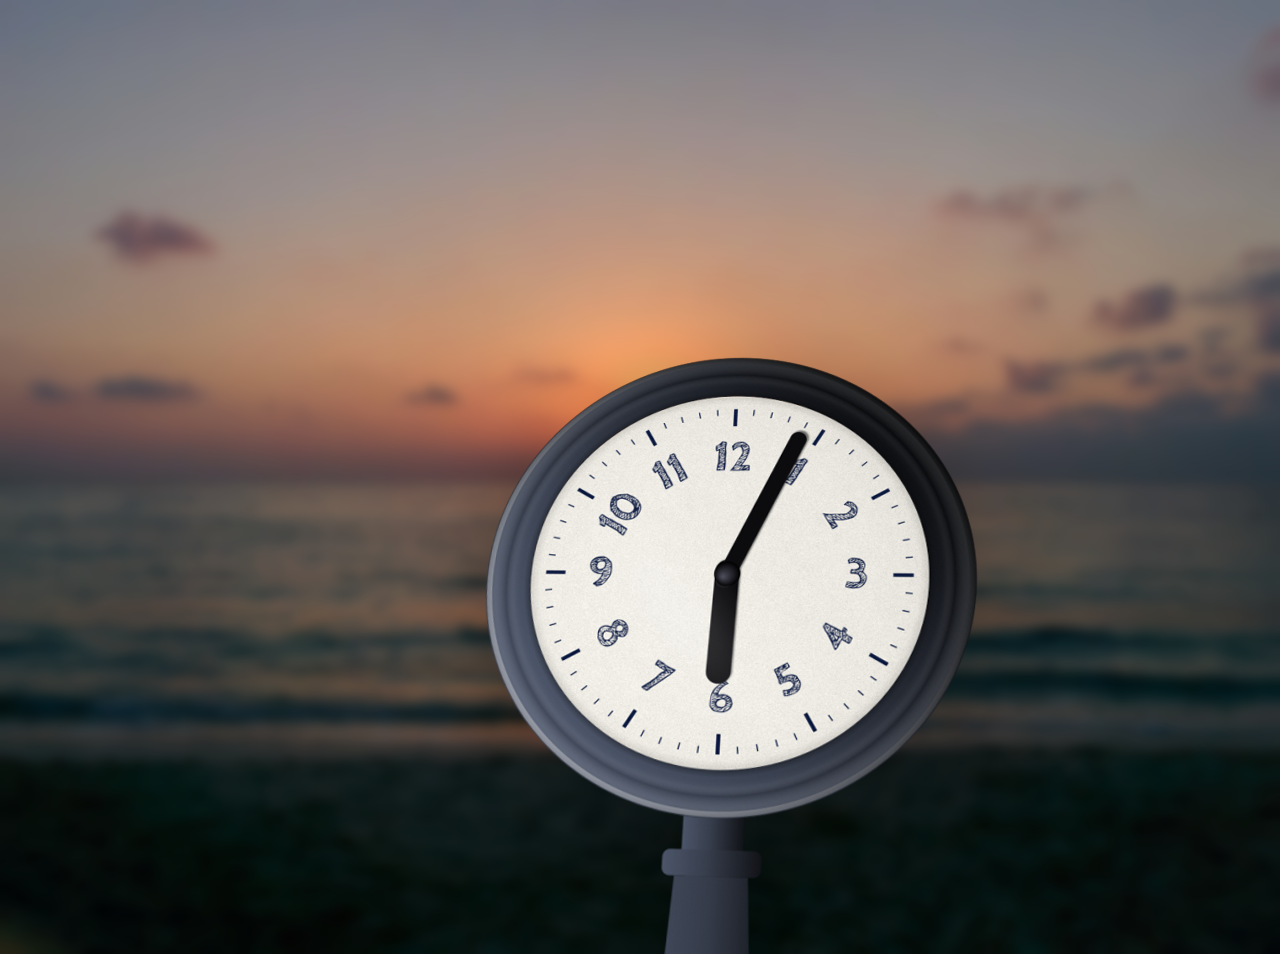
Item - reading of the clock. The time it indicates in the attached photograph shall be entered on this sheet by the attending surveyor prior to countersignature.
6:04
